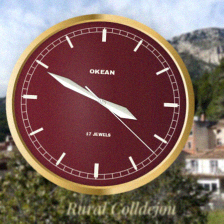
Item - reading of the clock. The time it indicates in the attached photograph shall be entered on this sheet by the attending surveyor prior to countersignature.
3:49:22
